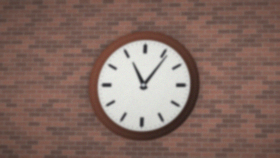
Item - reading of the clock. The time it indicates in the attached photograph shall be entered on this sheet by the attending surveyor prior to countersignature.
11:06
